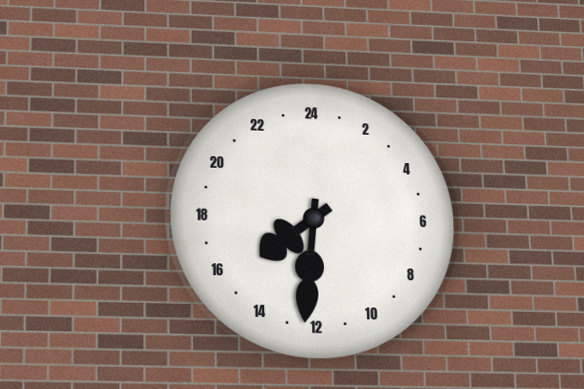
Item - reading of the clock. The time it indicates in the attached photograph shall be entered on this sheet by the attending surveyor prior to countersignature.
15:31
